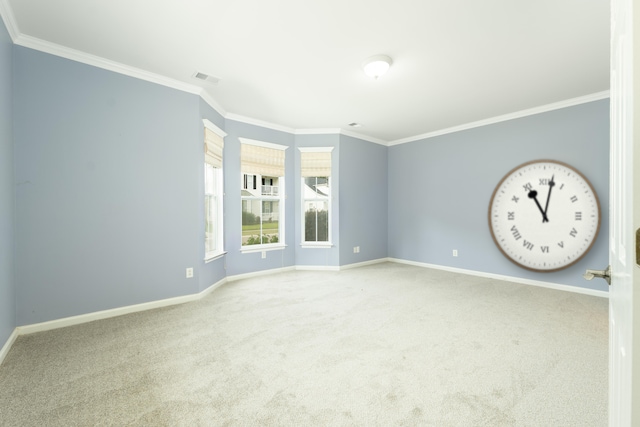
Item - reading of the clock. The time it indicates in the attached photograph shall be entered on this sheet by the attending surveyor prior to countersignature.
11:02
